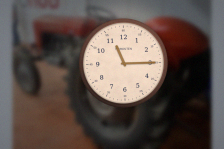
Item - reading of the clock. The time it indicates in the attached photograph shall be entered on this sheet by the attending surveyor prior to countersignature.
11:15
